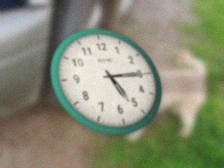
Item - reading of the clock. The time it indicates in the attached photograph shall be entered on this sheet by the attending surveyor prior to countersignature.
5:15
